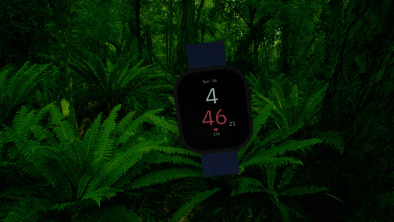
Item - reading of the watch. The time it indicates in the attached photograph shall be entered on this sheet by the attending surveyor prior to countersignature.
4:46
